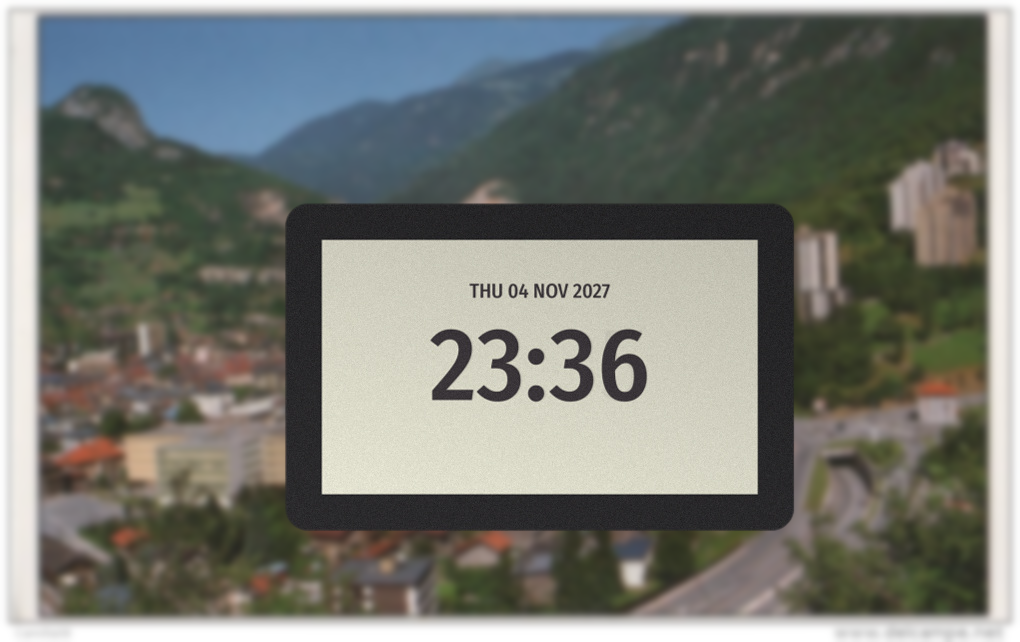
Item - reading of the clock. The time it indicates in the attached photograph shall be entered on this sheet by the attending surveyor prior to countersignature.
23:36
